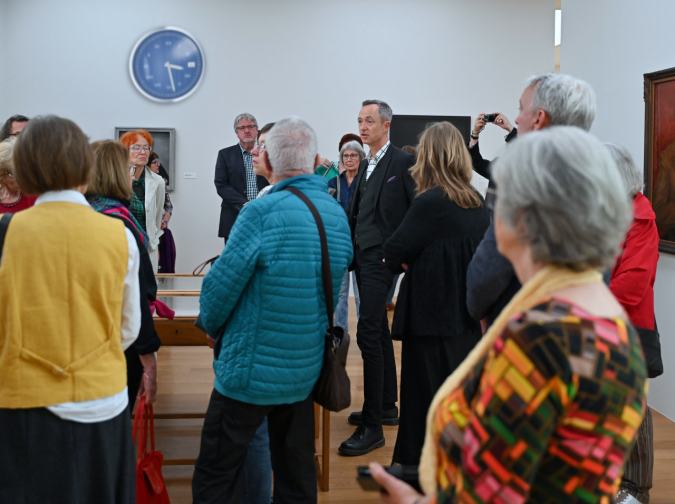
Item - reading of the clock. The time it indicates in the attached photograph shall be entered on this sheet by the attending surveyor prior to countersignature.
3:28
